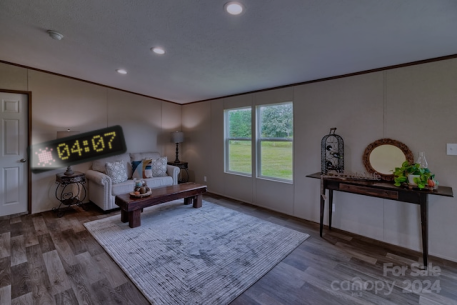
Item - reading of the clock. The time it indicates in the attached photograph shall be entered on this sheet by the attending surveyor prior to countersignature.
4:07
